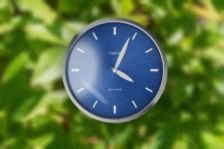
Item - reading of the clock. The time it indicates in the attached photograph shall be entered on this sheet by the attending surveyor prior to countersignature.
4:04
